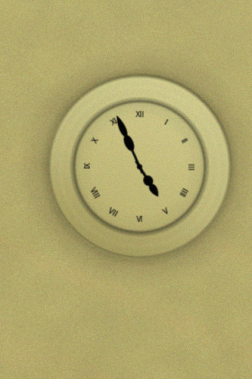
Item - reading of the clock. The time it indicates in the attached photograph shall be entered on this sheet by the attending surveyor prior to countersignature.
4:56
